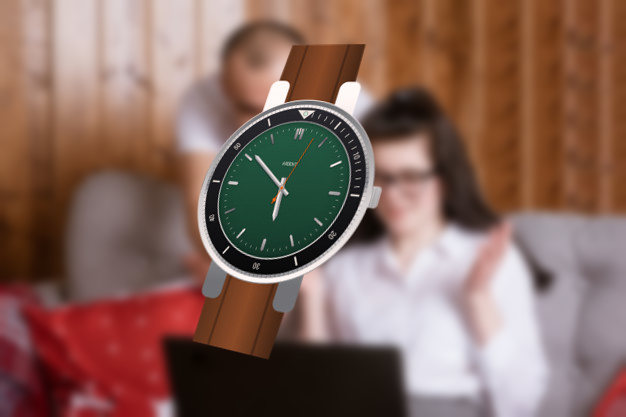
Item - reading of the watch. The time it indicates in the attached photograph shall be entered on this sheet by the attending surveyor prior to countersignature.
5:51:03
